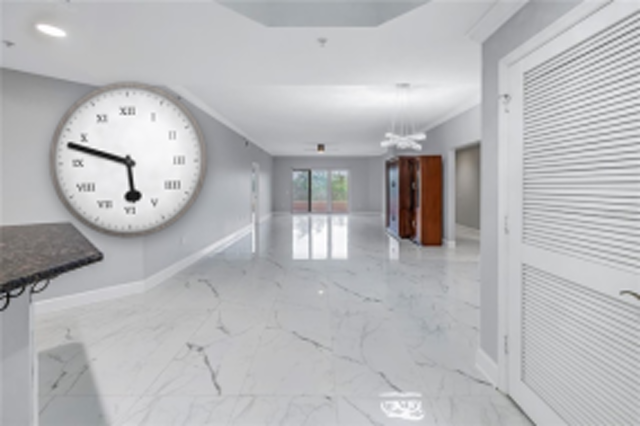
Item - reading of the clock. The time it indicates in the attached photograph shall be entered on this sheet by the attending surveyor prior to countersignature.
5:48
